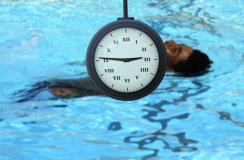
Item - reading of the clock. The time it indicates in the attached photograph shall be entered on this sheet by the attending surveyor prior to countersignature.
2:46
